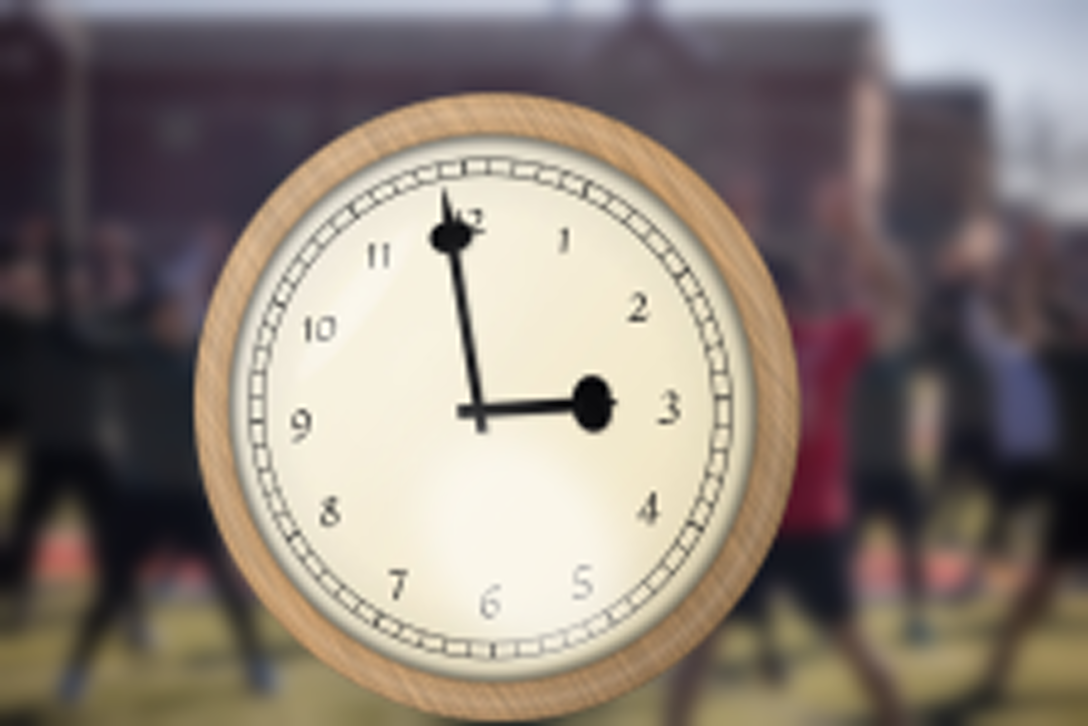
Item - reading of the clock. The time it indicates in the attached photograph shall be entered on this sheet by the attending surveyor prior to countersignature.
2:59
